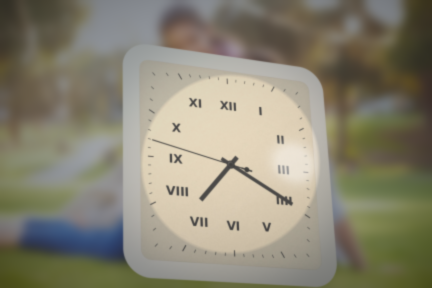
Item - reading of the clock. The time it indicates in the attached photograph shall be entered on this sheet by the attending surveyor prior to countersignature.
7:19:47
